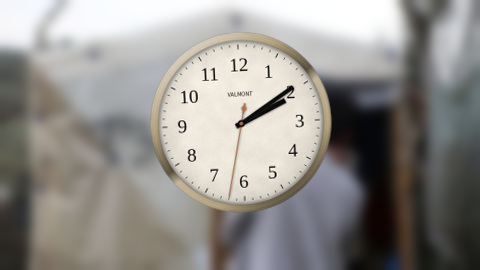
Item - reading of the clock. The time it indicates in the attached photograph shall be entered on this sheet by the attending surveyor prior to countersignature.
2:09:32
